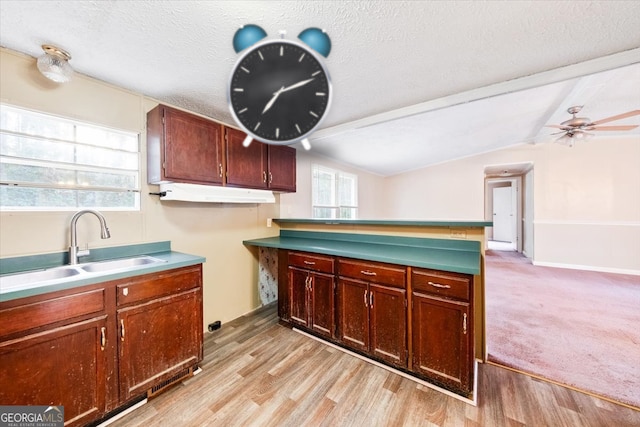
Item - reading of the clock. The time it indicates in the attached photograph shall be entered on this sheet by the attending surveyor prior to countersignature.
7:11
